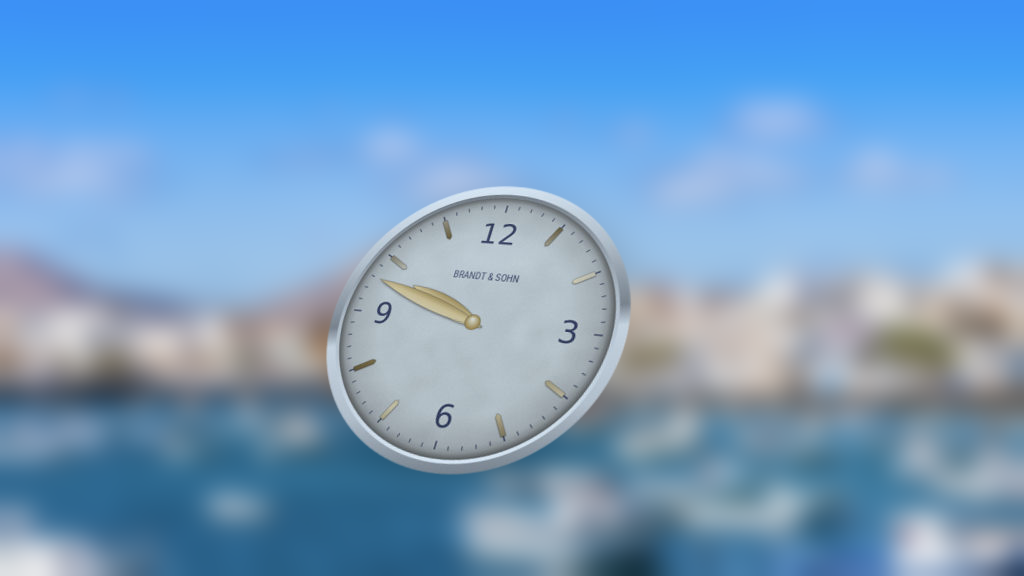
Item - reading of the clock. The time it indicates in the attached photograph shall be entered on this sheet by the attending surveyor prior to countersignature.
9:48
